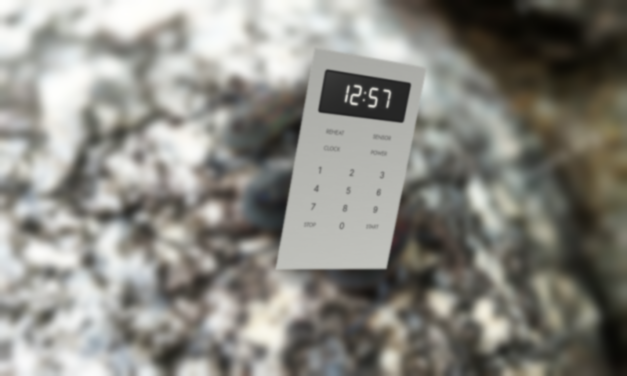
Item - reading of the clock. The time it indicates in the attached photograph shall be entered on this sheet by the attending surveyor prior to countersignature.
12:57
